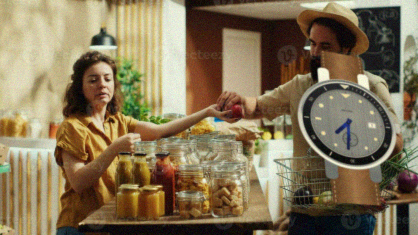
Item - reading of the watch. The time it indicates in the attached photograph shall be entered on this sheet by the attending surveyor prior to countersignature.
7:31
